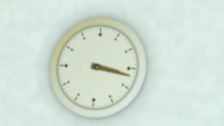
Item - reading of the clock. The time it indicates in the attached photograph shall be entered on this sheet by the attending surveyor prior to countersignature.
3:17
